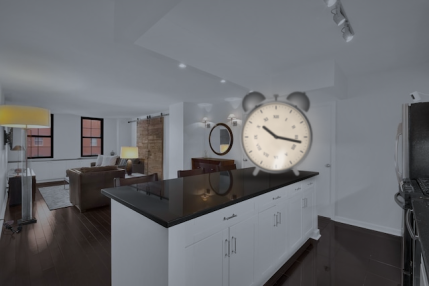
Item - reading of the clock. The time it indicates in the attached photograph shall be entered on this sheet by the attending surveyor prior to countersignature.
10:17
